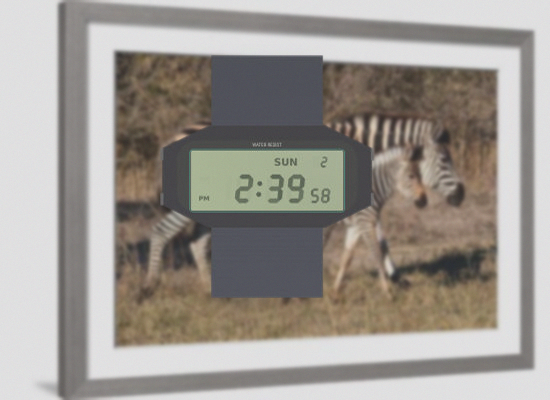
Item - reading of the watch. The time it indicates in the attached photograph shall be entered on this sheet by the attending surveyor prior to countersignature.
2:39:58
